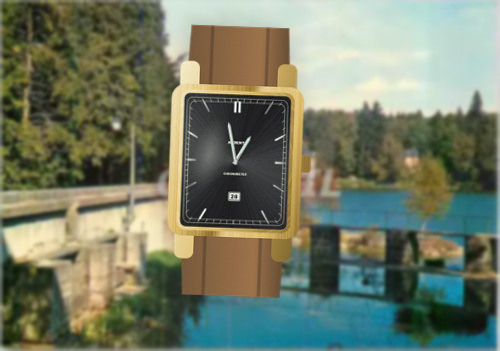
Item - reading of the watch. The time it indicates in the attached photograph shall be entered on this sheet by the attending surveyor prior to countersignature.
12:58
